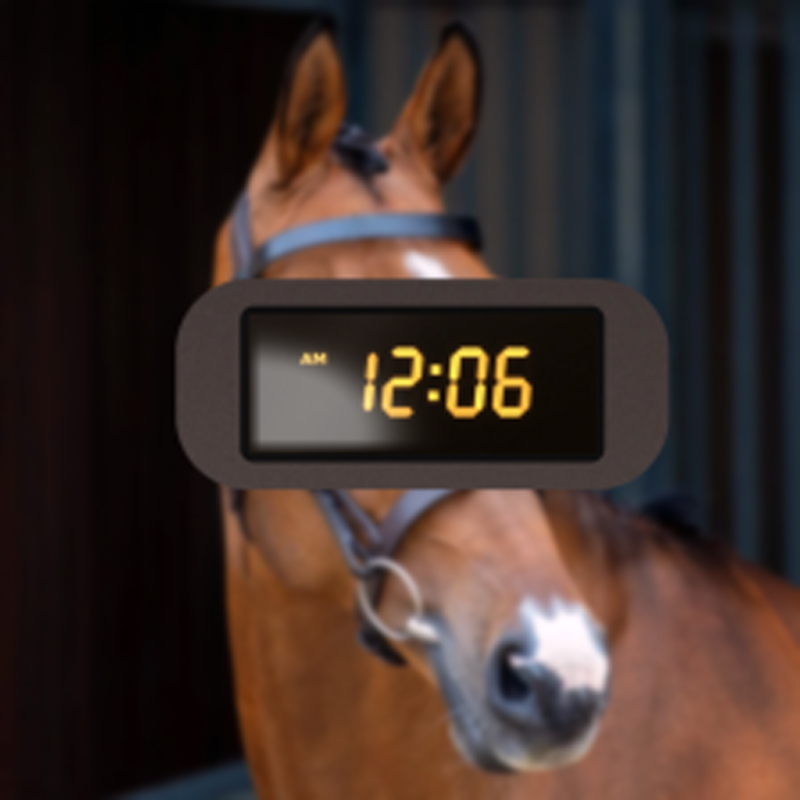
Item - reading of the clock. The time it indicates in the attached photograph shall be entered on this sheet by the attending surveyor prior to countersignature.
12:06
